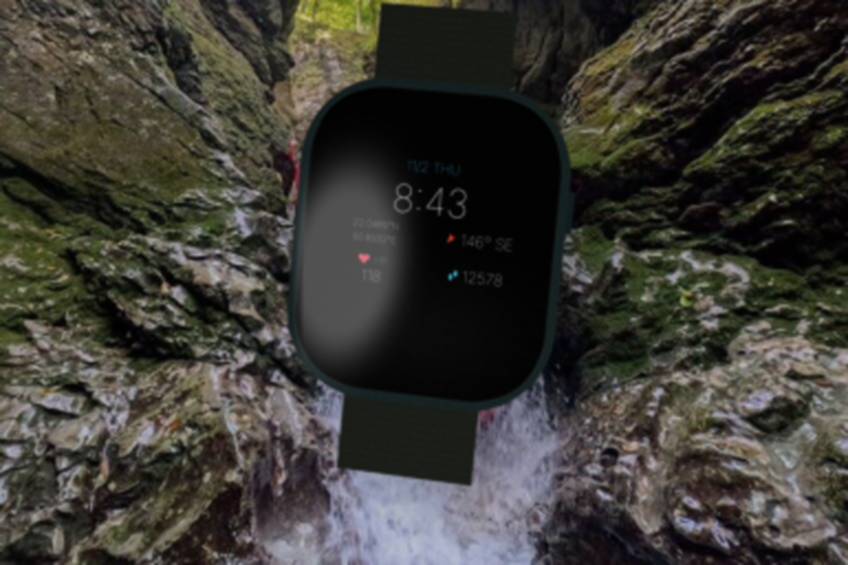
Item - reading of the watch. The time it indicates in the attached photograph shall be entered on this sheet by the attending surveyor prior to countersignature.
8:43
